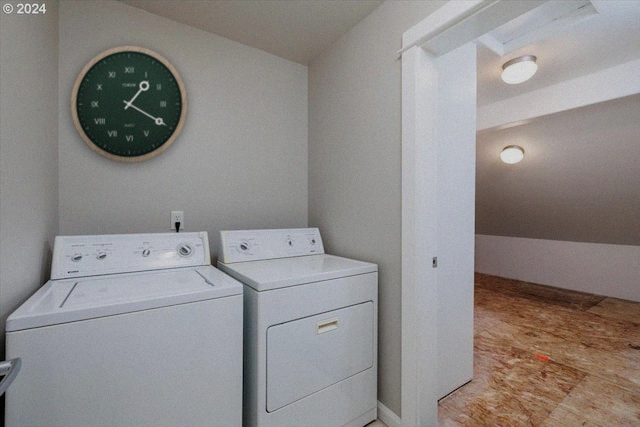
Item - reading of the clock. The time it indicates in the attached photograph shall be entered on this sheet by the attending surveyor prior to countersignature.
1:20
